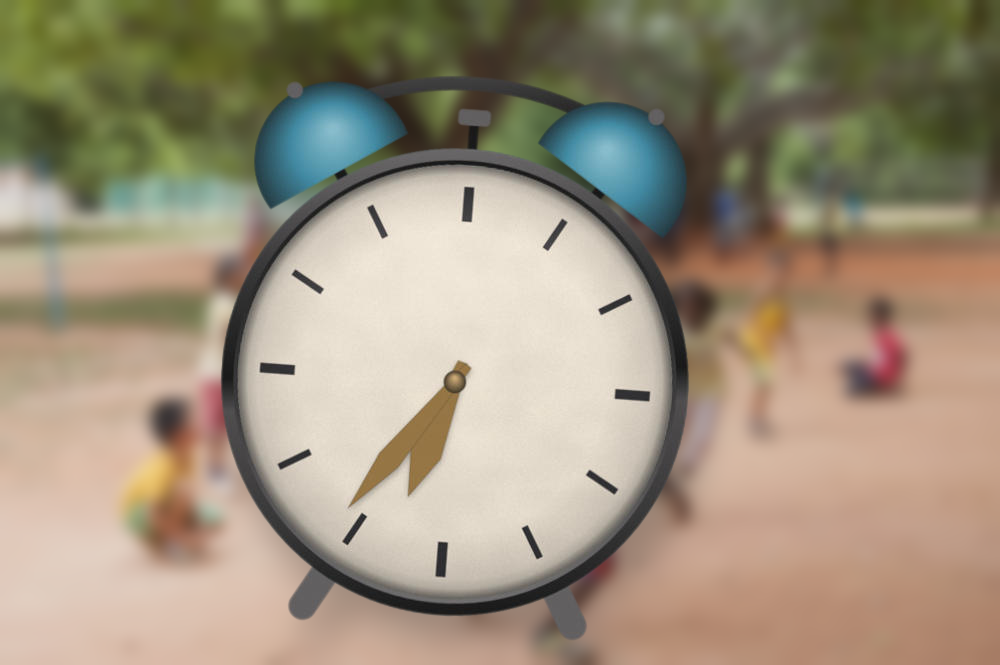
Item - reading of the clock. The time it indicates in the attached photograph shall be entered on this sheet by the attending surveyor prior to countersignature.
6:36
